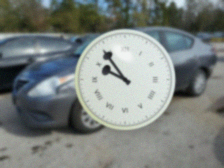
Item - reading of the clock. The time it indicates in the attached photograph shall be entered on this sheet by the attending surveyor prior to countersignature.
9:54
